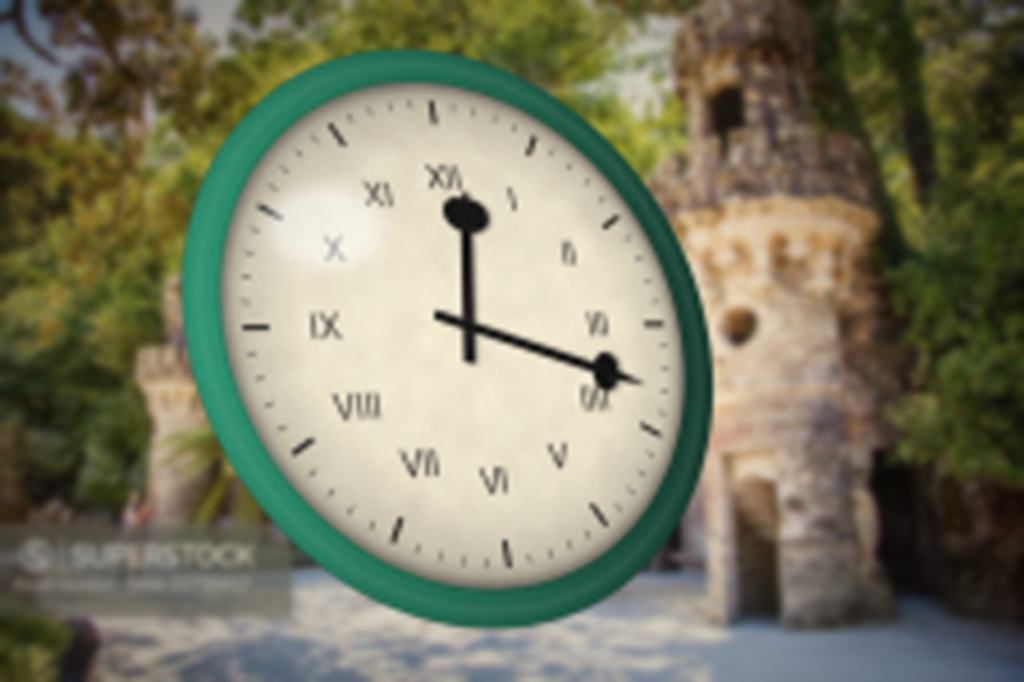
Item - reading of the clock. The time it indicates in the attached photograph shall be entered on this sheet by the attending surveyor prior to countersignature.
12:18
